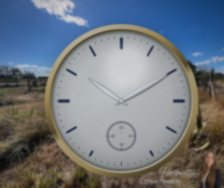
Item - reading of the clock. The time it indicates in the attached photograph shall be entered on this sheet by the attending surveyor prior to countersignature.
10:10
